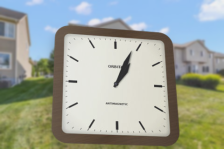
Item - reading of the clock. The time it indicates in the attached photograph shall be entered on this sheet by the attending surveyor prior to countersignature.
1:04
